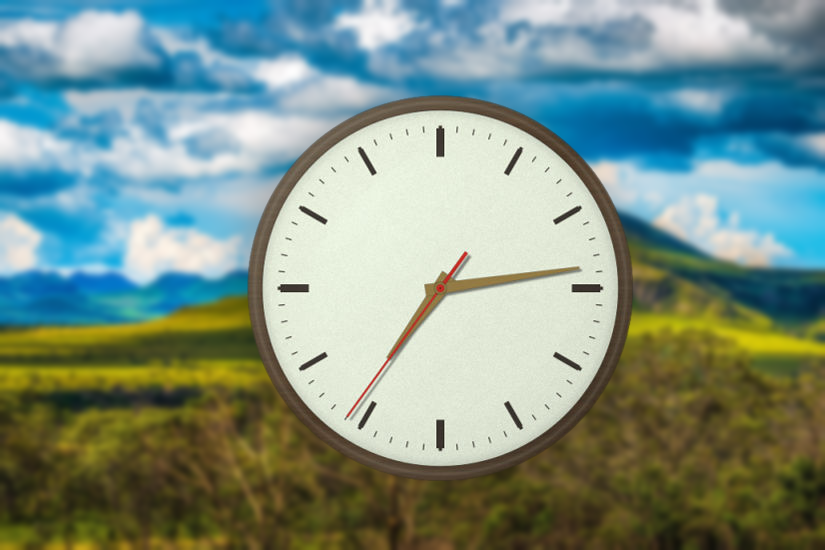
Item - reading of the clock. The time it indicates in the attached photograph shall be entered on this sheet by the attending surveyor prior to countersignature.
7:13:36
